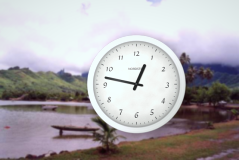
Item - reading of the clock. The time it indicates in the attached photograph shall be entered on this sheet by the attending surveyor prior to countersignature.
12:47
